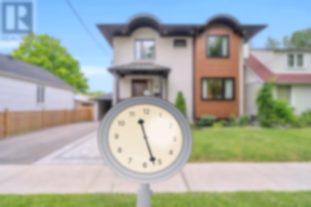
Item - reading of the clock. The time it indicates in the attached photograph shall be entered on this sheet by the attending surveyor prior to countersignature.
11:27
